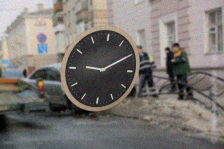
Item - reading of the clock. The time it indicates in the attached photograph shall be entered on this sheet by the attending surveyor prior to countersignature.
9:10
